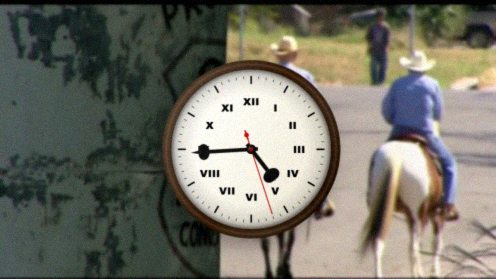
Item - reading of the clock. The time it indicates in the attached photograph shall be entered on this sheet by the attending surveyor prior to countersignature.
4:44:27
